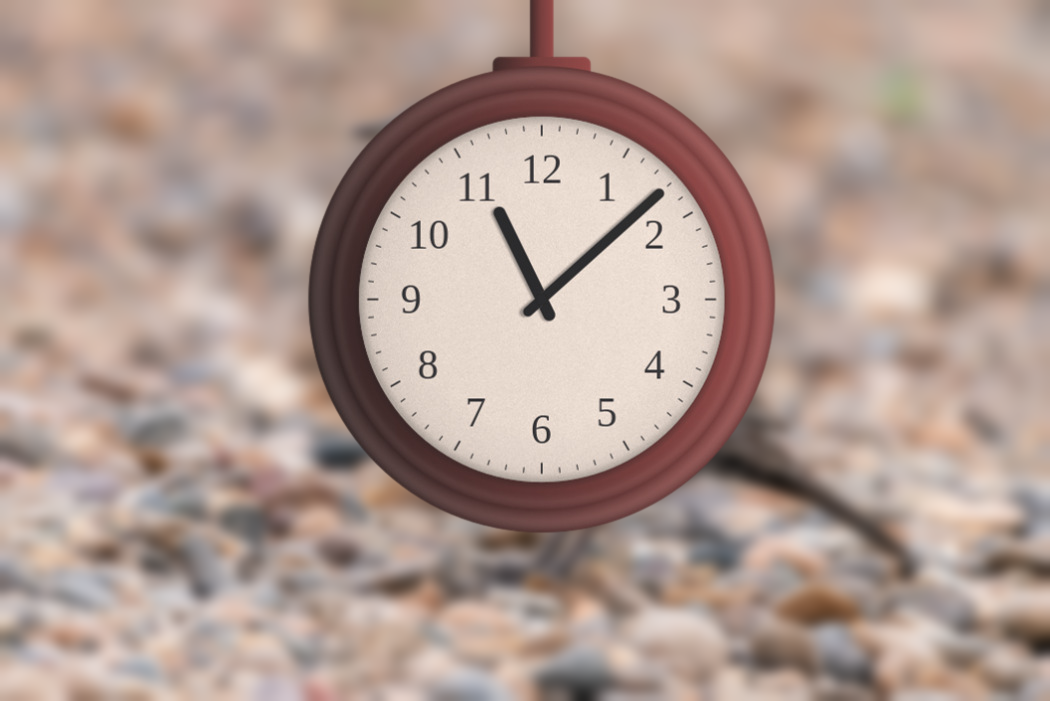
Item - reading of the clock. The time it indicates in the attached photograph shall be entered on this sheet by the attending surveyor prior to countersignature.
11:08
